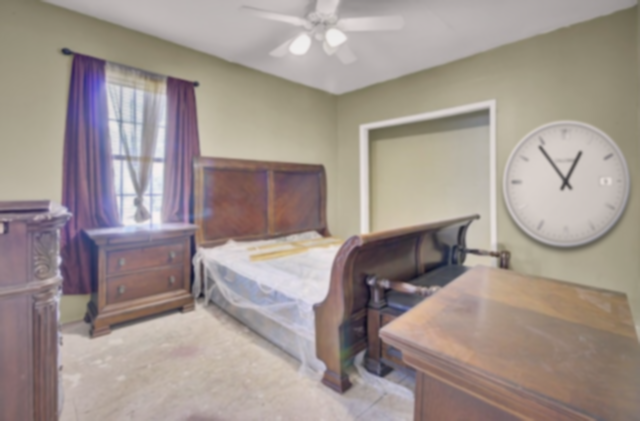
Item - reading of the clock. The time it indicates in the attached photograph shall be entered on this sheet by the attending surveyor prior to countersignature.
12:54
